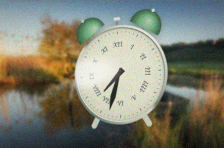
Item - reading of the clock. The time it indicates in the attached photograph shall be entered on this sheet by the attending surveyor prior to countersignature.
7:33
